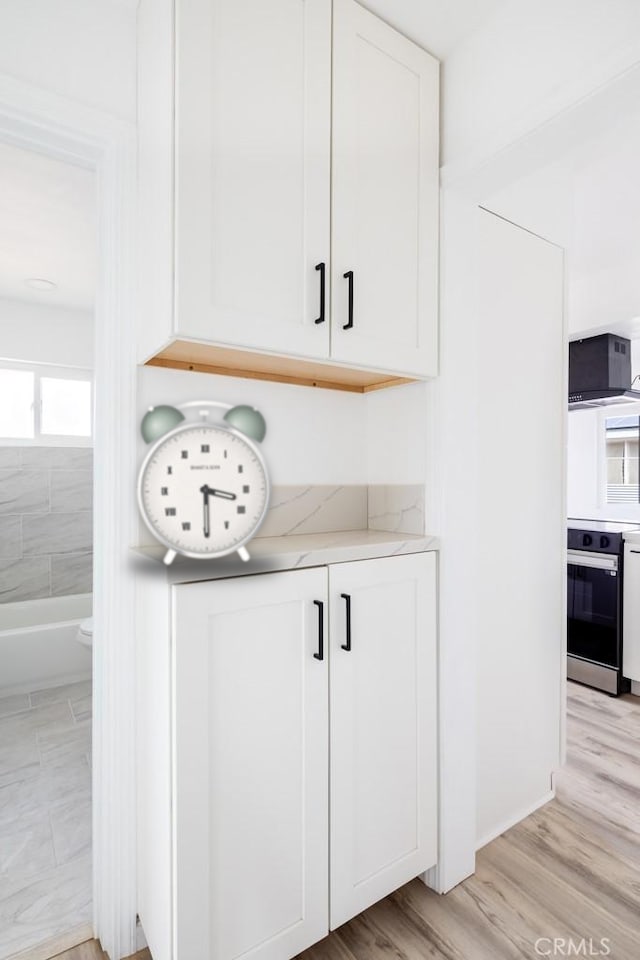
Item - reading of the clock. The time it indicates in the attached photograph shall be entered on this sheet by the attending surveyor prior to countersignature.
3:30
